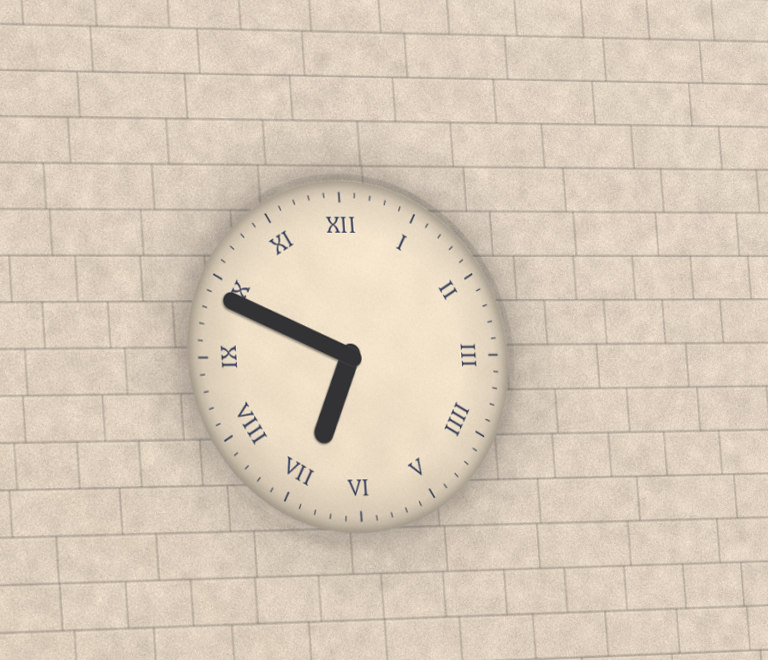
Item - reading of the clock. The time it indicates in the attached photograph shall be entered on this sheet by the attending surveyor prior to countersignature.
6:49
